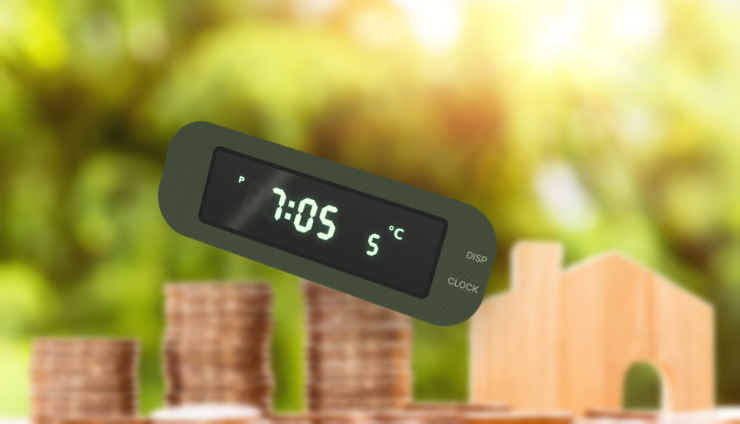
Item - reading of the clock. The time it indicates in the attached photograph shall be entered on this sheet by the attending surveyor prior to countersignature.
7:05
